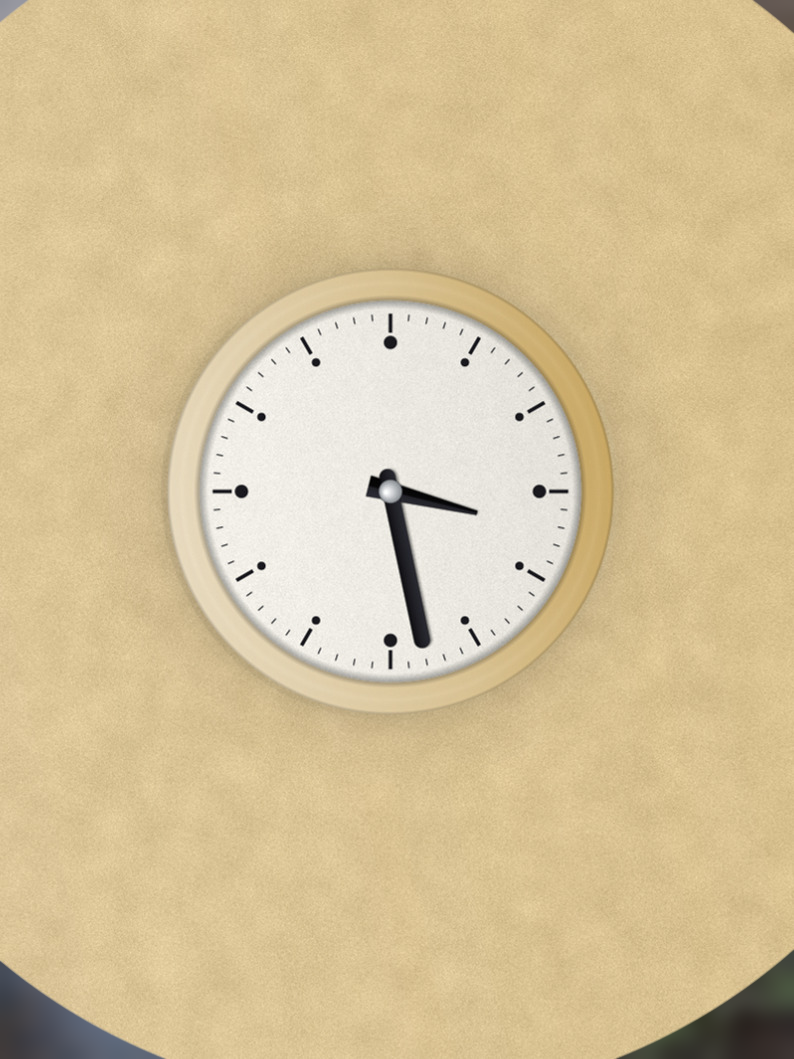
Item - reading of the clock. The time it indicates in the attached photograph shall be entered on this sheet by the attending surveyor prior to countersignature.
3:28
